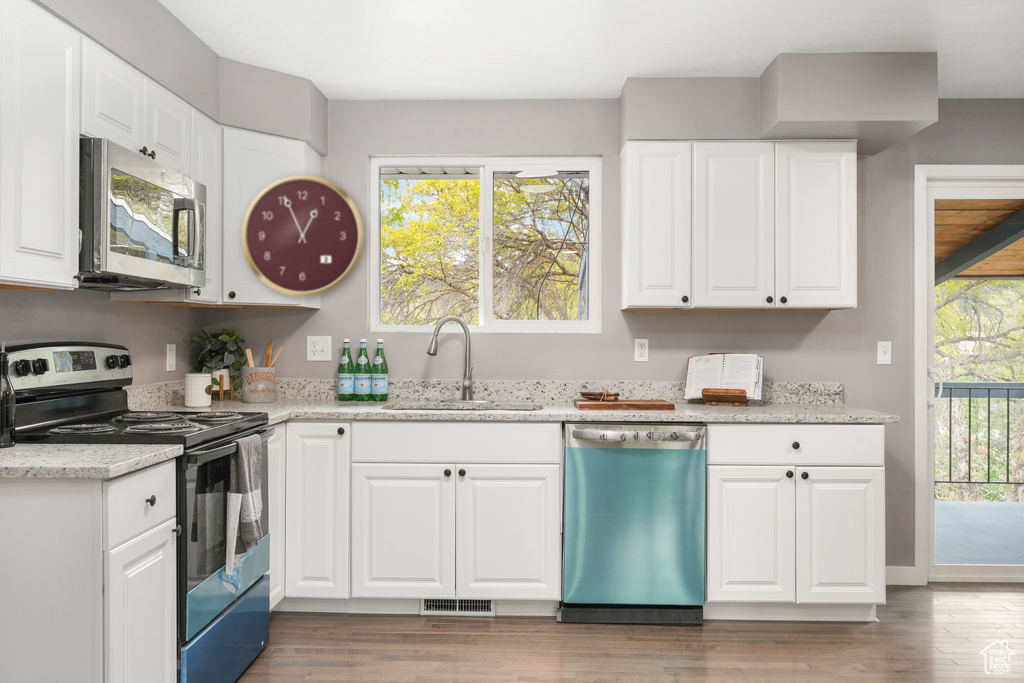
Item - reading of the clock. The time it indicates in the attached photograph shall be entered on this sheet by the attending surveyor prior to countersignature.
12:56
